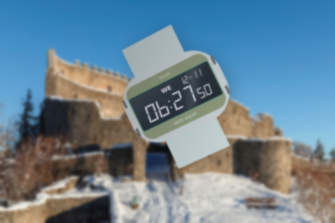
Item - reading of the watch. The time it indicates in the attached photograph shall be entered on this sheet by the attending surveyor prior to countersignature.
6:27:50
